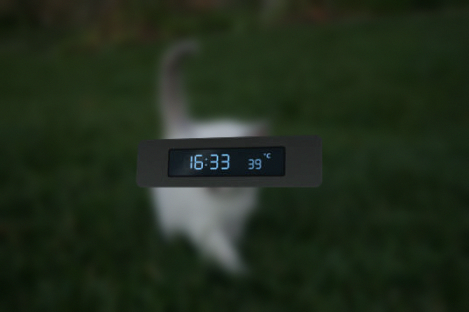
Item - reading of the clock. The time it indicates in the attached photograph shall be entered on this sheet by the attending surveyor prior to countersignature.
16:33
